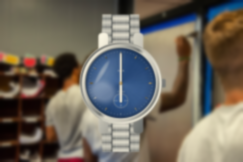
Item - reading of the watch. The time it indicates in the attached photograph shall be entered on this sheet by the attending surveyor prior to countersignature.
6:00
